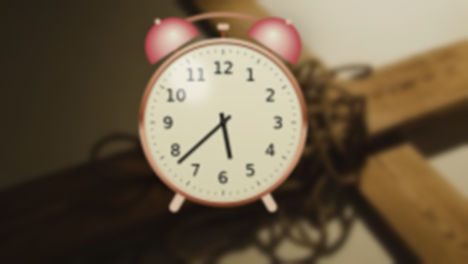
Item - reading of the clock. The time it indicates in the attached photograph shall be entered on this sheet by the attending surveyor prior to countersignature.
5:38
